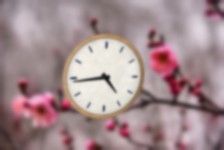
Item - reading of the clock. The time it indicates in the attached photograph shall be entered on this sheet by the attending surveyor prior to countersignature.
4:44
